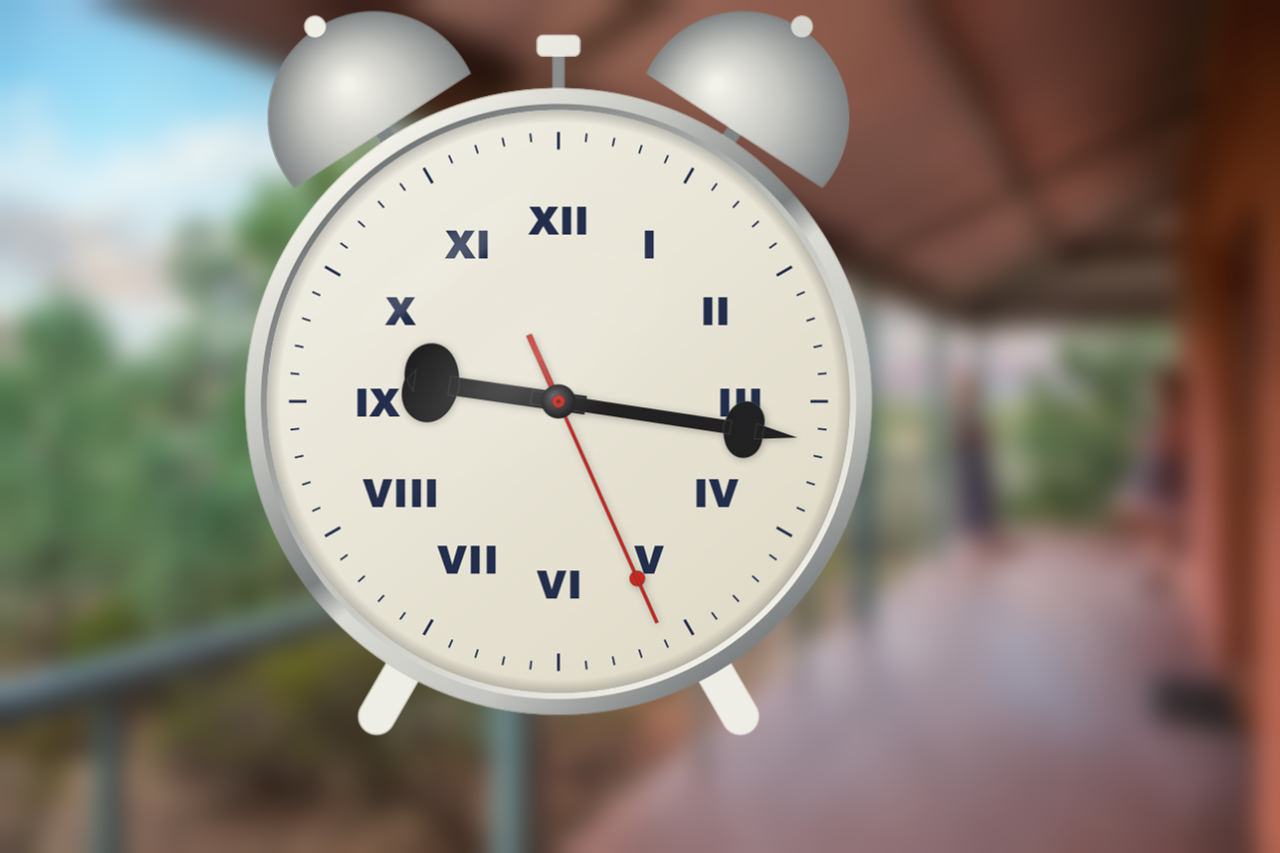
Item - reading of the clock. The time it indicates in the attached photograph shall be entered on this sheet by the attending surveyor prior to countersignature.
9:16:26
